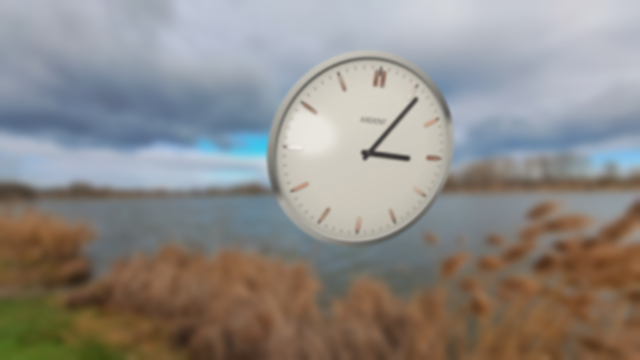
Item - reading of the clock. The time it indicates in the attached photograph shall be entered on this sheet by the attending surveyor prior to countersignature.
3:06
